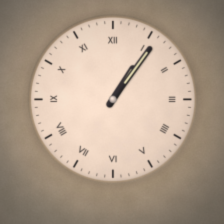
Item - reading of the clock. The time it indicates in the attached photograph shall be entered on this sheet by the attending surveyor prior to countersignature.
1:06
